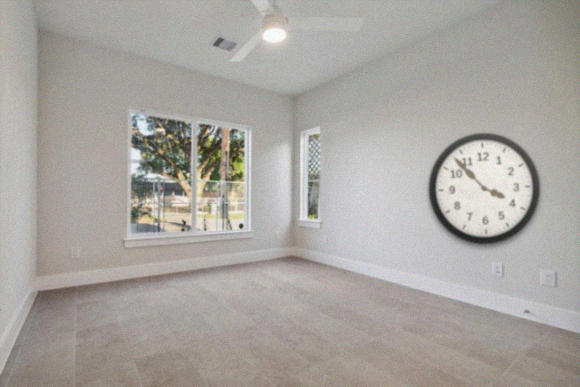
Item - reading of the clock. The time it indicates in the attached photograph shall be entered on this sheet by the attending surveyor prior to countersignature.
3:53
